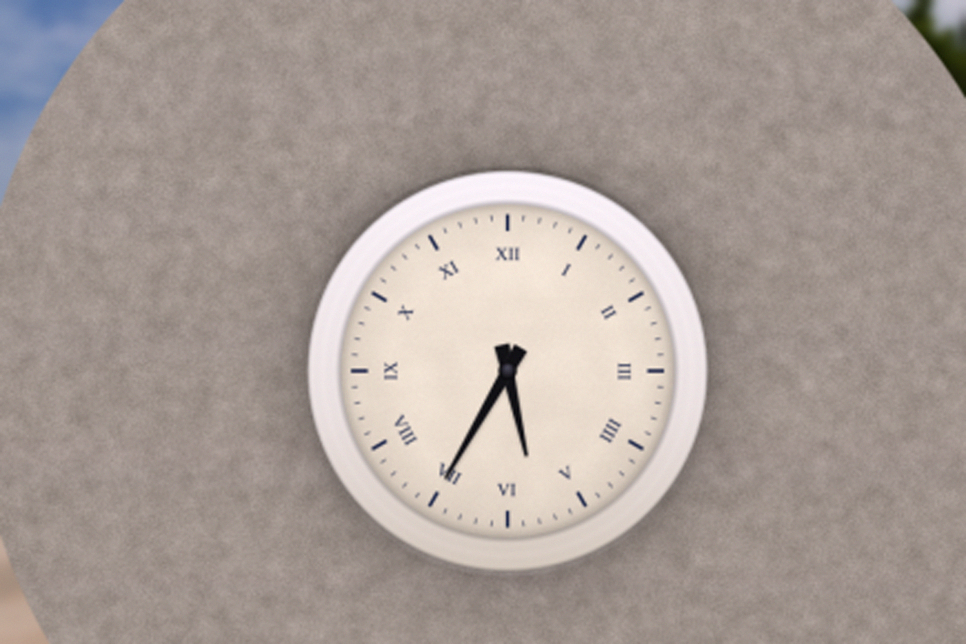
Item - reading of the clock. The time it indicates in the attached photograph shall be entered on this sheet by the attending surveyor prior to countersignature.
5:35
